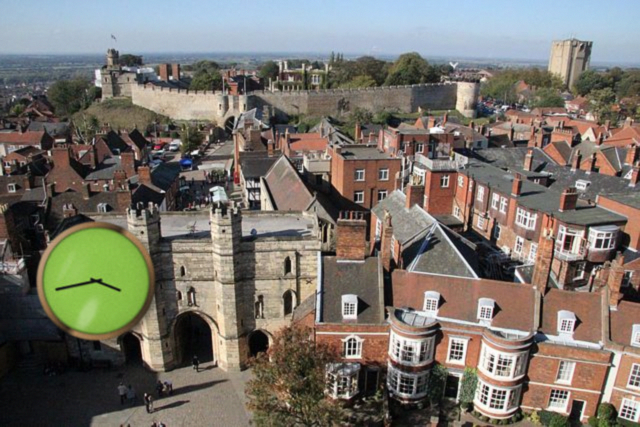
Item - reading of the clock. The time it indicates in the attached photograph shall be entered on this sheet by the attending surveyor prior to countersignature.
3:43
